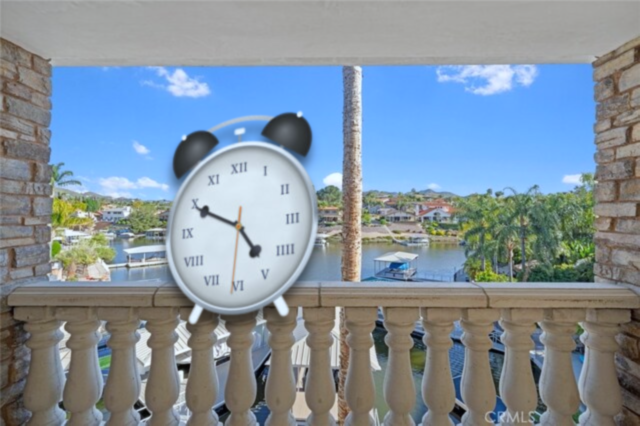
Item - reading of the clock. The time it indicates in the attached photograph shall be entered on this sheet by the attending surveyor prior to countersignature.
4:49:31
